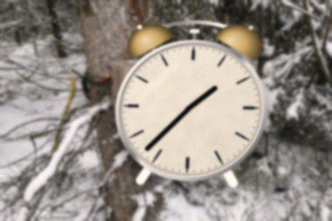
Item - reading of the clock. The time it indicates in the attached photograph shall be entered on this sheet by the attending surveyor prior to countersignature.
1:37
